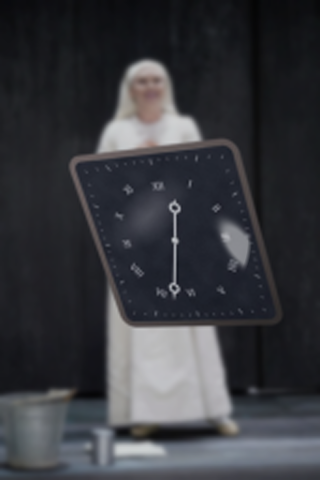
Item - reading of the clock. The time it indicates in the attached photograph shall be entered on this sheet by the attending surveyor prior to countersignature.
12:33
